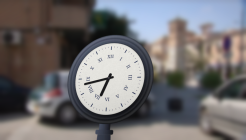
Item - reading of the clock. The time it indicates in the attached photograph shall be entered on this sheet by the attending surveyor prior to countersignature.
6:43
